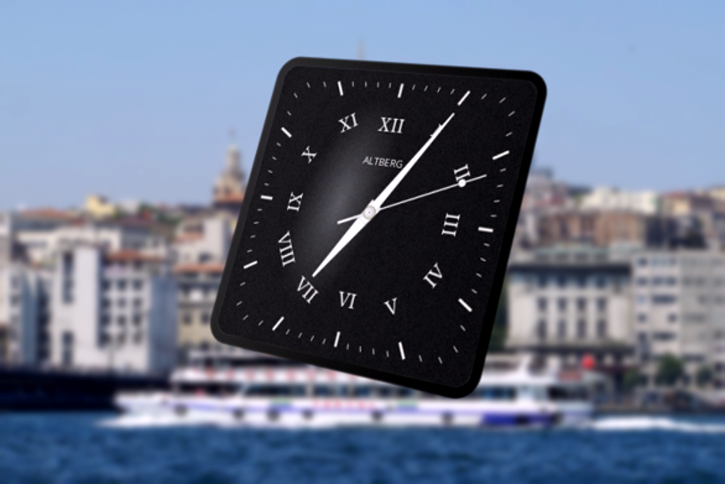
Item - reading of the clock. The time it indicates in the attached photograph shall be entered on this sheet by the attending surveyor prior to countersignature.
7:05:11
